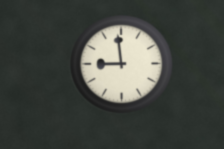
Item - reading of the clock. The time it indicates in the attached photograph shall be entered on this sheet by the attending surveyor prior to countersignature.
8:59
